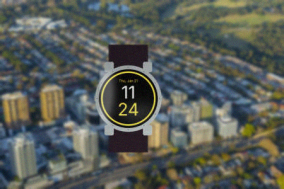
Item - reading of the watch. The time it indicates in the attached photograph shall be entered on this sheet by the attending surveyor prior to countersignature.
11:24
